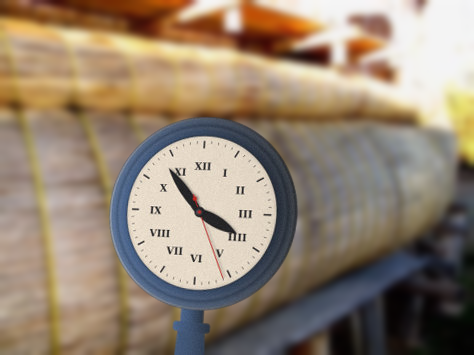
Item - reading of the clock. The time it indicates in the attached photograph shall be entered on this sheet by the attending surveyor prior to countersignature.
3:53:26
